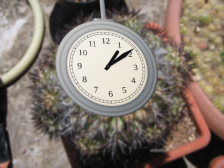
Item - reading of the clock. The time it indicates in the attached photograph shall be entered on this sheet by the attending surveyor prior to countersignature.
1:09
